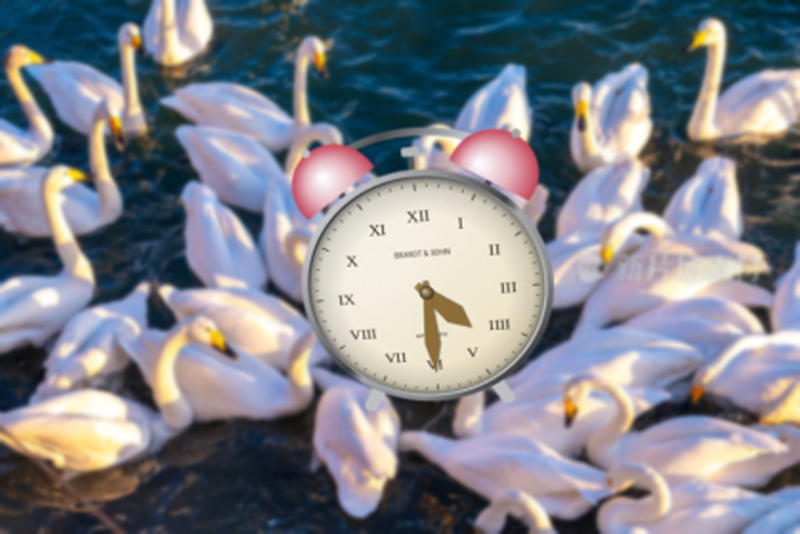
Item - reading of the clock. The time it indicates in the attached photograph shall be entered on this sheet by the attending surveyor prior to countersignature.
4:30
